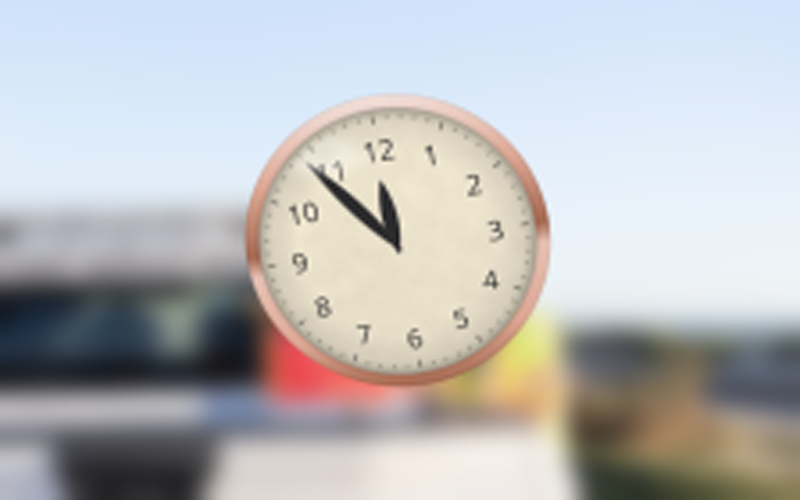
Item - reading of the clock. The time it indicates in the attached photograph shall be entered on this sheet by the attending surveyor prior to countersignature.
11:54
